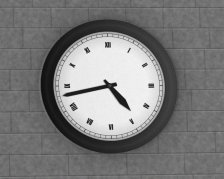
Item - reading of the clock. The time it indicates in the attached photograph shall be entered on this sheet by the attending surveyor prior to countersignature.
4:43
